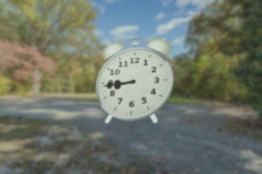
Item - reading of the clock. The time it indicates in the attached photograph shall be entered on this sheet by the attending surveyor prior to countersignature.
8:44
